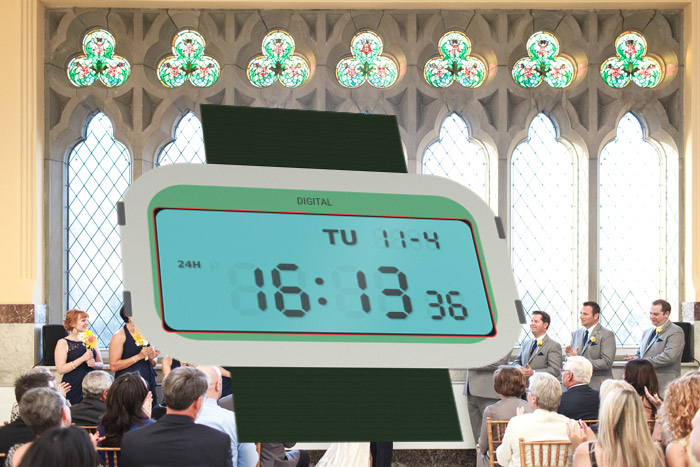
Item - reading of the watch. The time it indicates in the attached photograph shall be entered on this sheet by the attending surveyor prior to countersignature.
16:13:36
